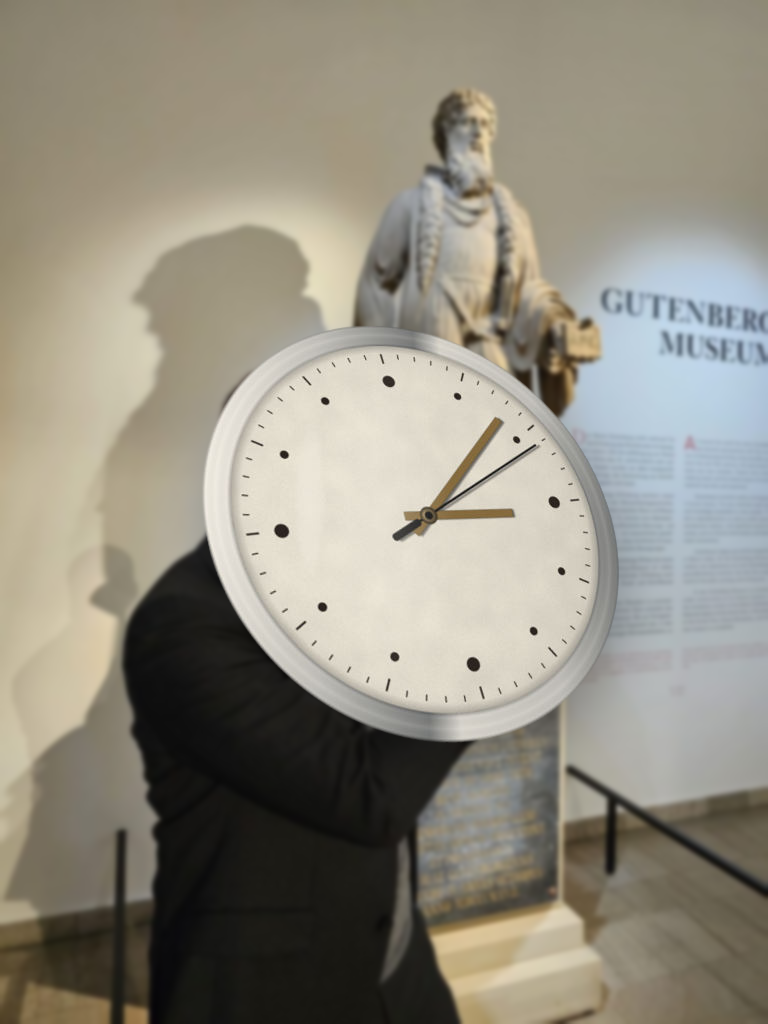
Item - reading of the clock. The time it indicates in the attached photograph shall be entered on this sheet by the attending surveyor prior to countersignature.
3:08:11
